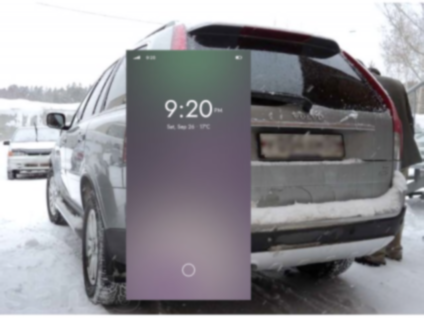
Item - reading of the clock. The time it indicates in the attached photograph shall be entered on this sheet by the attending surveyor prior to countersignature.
9:20
